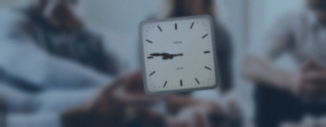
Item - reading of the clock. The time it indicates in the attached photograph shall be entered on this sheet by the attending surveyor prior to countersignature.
8:46
